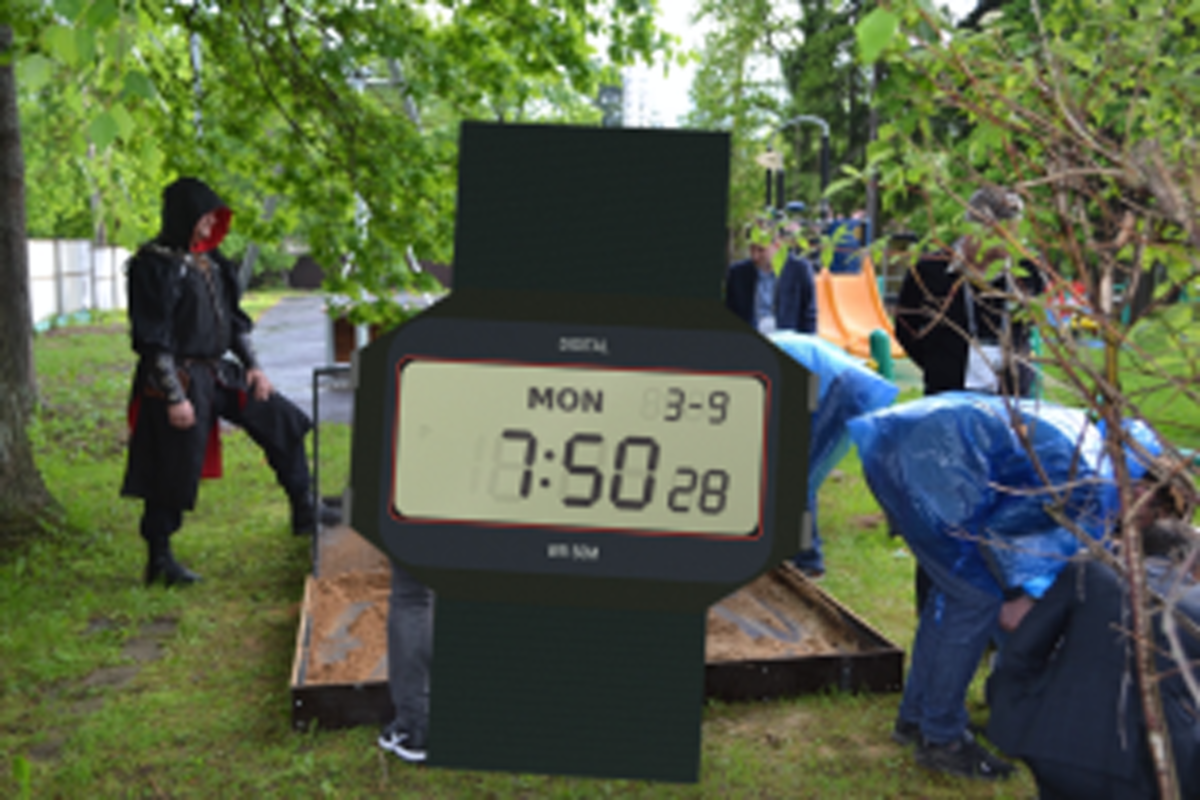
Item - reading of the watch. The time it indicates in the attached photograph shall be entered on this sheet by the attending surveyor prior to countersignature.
7:50:28
